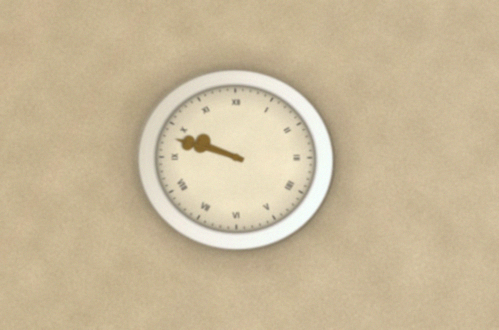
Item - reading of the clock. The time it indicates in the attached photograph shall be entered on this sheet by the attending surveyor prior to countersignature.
9:48
